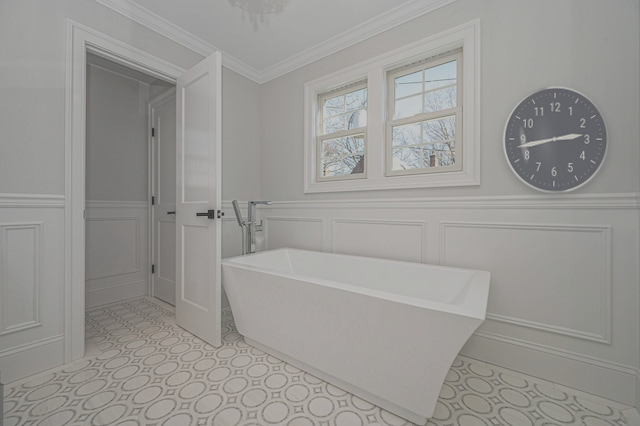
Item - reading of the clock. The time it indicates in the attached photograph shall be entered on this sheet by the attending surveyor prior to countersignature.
2:43
